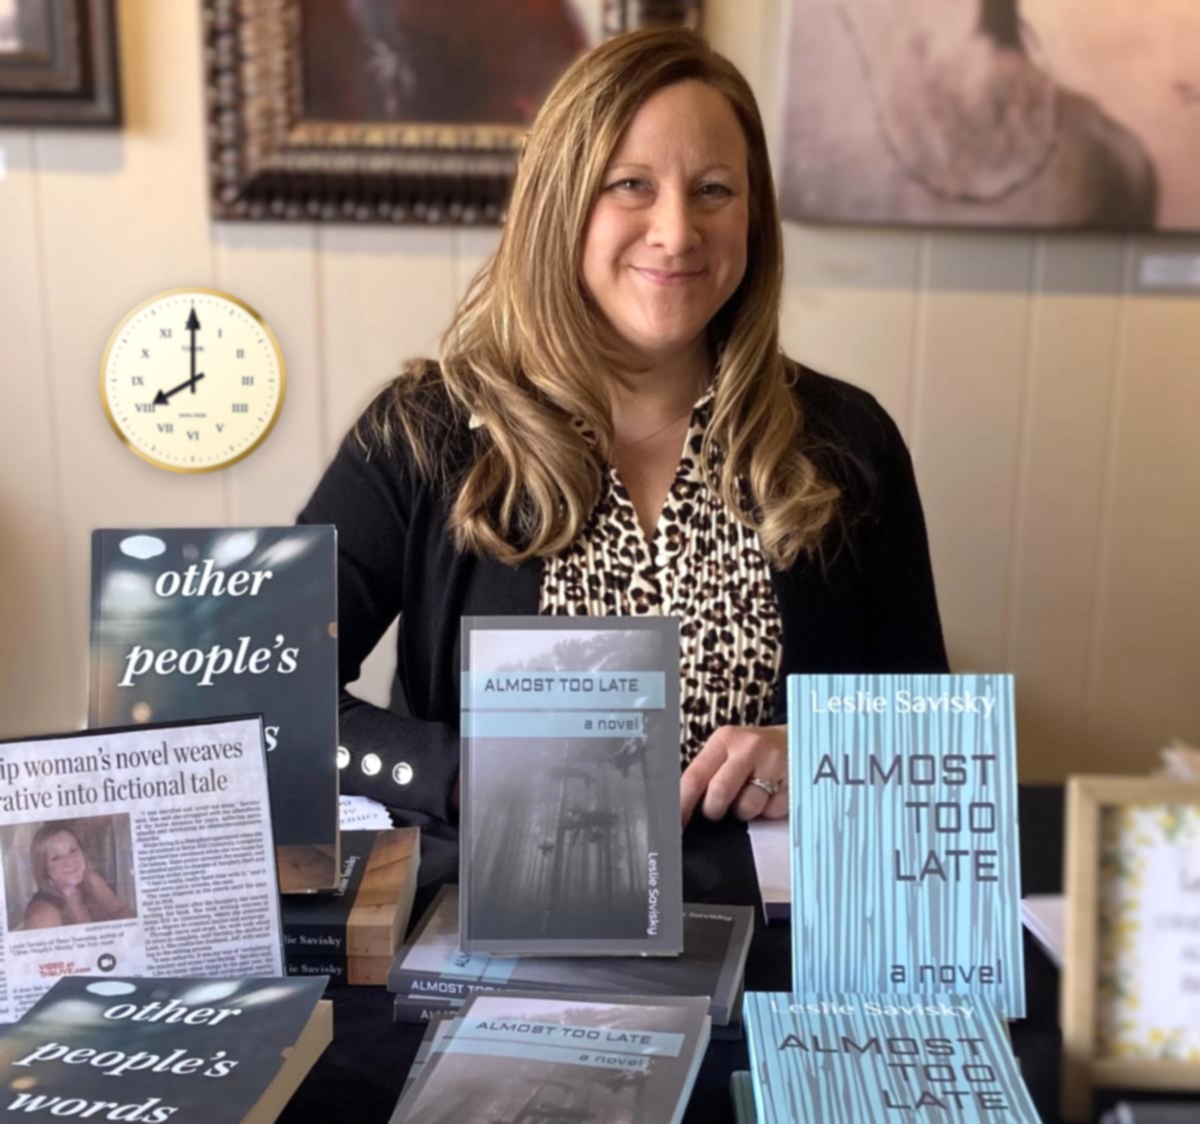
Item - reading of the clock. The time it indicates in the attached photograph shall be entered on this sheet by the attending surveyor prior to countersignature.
8:00
